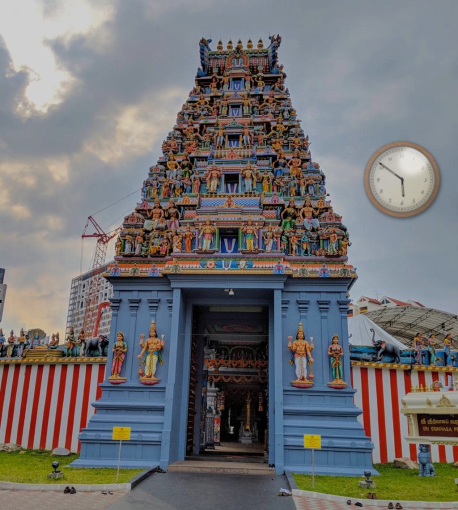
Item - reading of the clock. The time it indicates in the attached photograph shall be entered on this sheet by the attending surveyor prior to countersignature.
5:51
